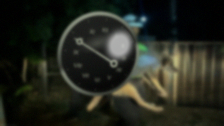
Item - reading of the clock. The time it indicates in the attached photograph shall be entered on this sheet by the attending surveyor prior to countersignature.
3:49
